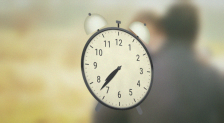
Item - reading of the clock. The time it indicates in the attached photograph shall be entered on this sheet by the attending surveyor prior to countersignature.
7:37
